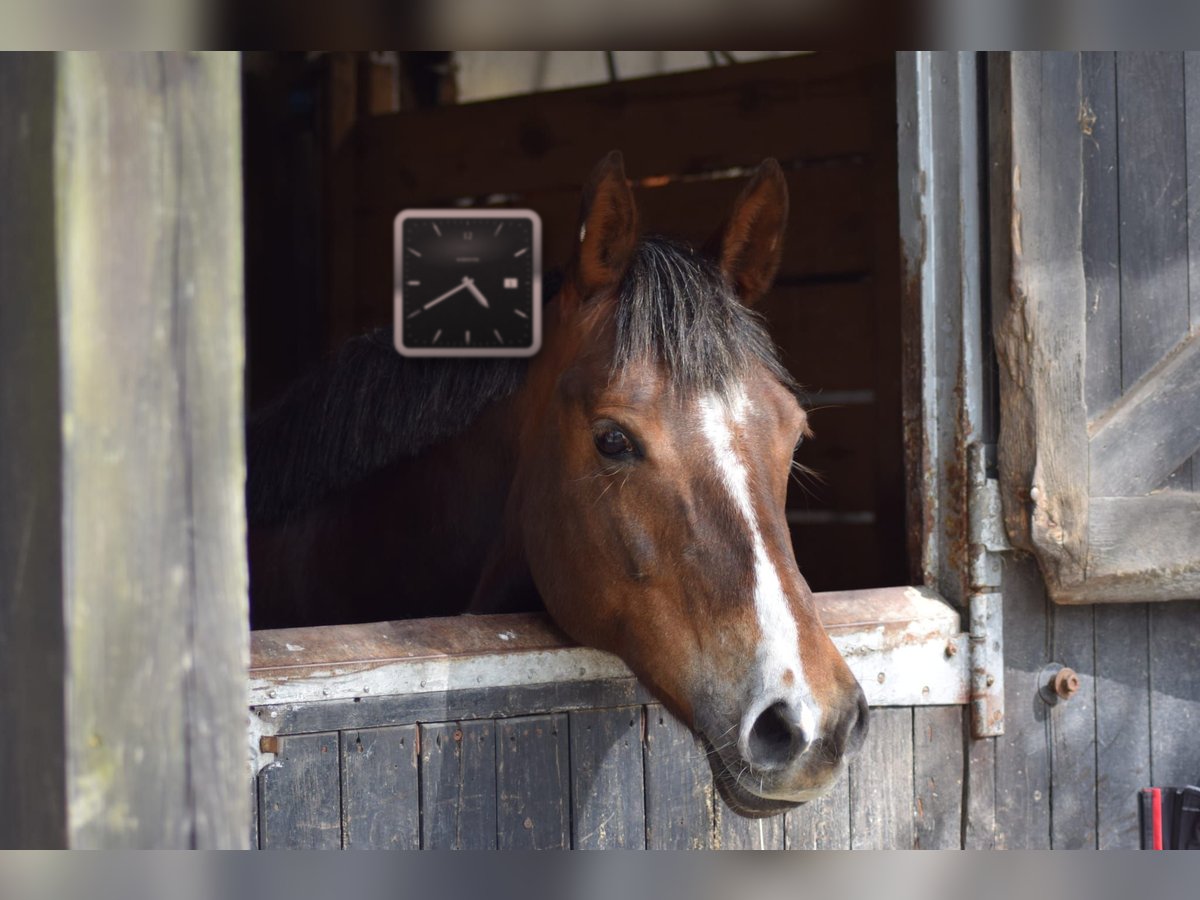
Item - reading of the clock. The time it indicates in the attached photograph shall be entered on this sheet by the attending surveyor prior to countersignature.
4:40
